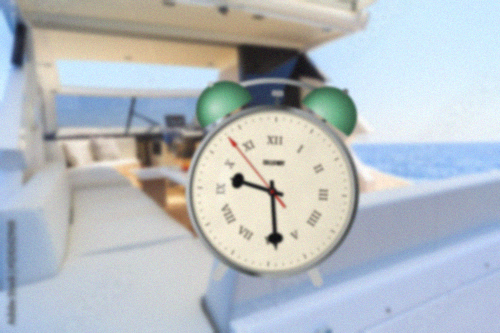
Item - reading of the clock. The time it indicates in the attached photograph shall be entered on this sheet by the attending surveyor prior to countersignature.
9:28:53
